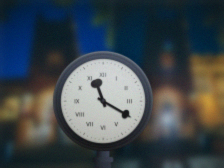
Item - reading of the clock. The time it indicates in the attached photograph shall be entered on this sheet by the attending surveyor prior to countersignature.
11:20
